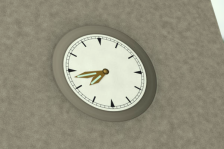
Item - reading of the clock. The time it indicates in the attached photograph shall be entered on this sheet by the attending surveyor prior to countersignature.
7:43
